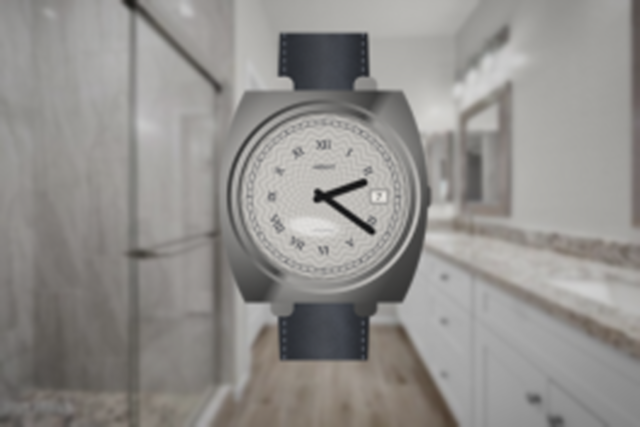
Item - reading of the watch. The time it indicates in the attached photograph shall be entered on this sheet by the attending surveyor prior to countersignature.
2:21
